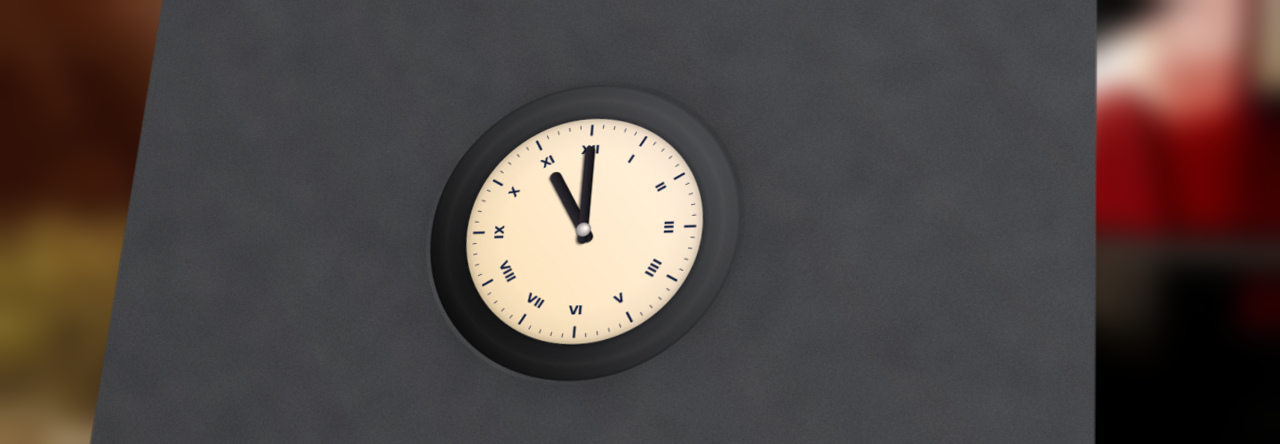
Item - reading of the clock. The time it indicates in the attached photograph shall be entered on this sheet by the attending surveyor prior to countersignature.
11:00
